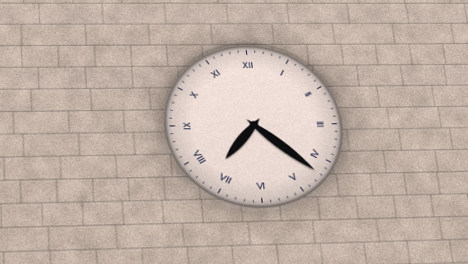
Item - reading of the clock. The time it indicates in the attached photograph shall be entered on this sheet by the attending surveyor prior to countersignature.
7:22
